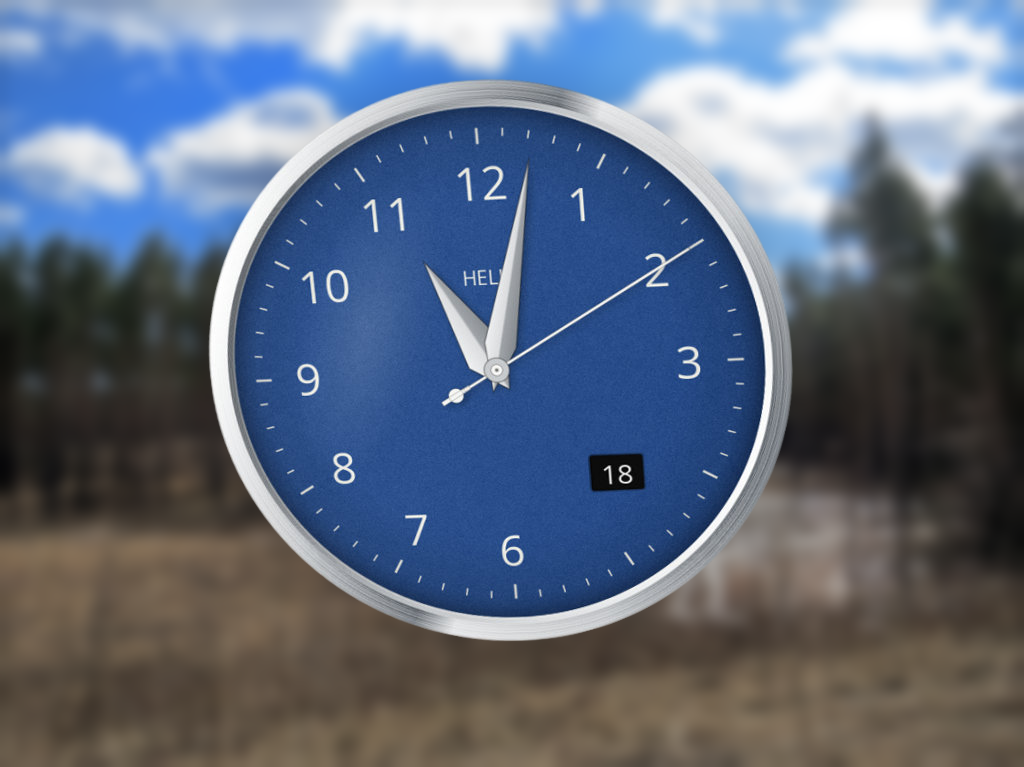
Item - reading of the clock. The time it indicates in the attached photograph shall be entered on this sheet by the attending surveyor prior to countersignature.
11:02:10
